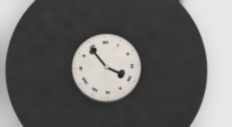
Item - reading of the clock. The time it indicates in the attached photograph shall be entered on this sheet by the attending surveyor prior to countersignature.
3:54
